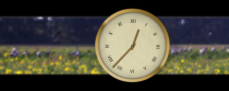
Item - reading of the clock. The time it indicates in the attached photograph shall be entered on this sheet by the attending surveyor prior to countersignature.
12:37
